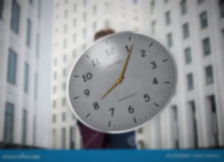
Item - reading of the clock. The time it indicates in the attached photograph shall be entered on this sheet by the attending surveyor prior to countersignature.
8:06
